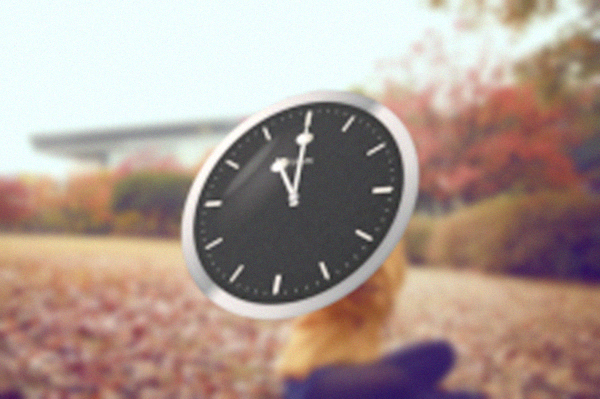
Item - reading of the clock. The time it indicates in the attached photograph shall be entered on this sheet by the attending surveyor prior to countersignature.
11:00
